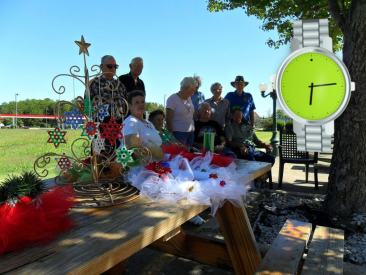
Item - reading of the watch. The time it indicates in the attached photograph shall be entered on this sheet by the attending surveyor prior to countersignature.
6:14
